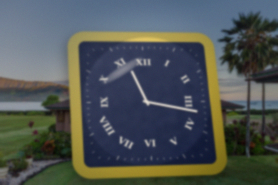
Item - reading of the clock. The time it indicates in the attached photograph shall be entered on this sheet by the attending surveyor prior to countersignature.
11:17
